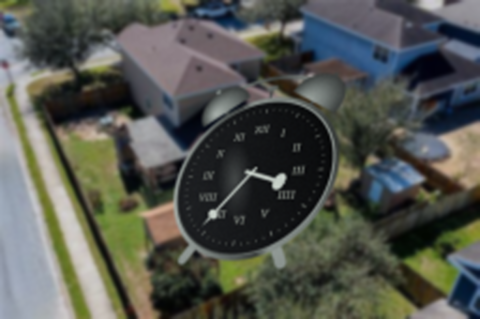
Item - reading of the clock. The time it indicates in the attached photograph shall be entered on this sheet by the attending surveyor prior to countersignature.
3:36
